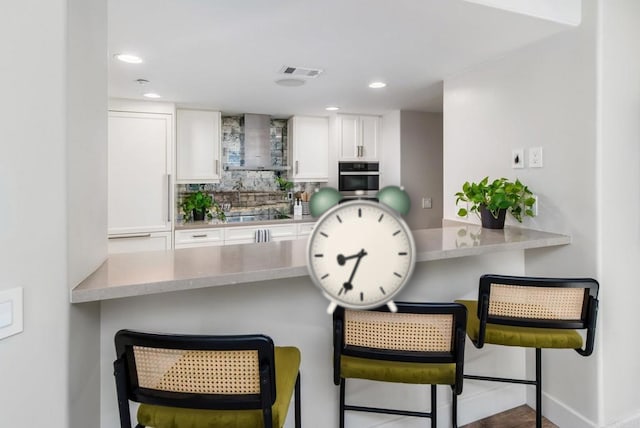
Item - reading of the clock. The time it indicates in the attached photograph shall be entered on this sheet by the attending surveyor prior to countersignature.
8:34
